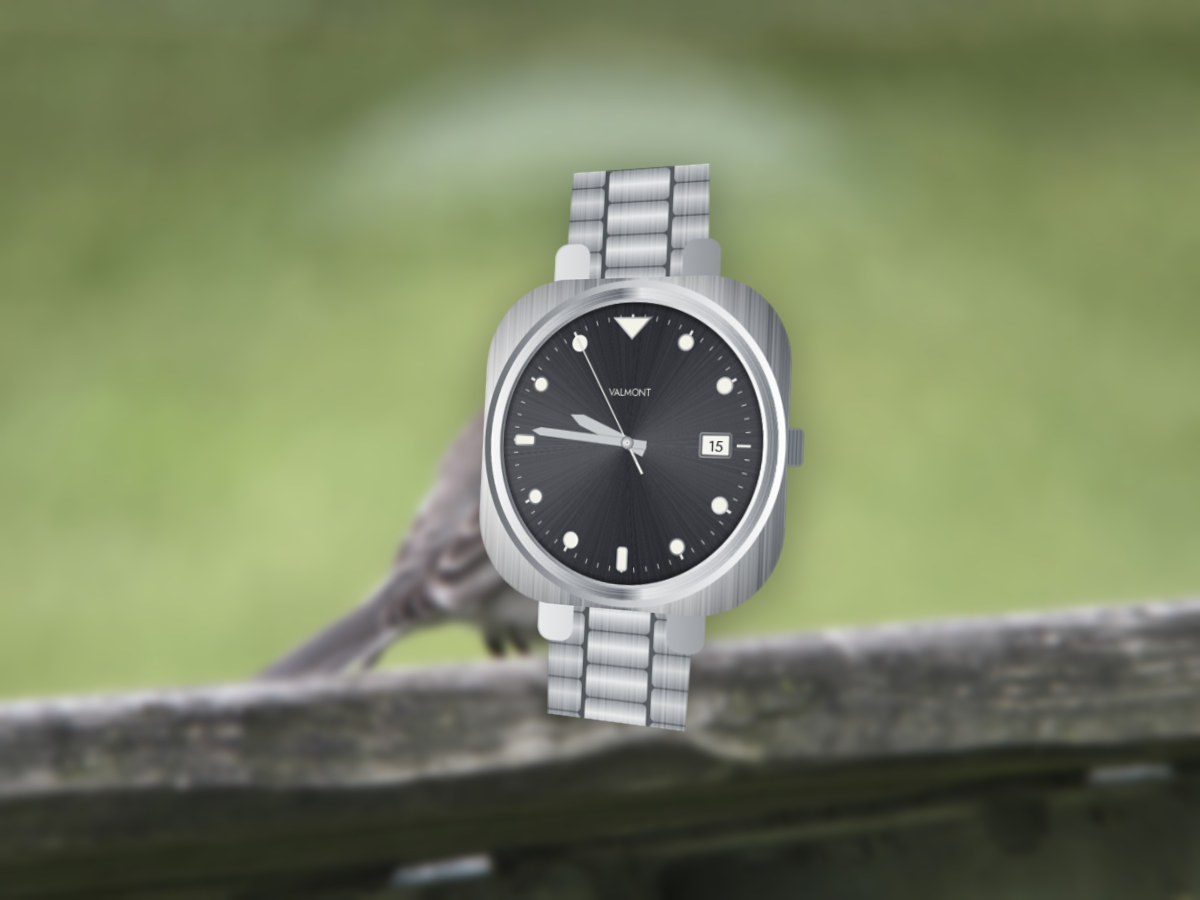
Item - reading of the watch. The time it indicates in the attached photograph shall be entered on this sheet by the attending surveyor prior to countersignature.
9:45:55
